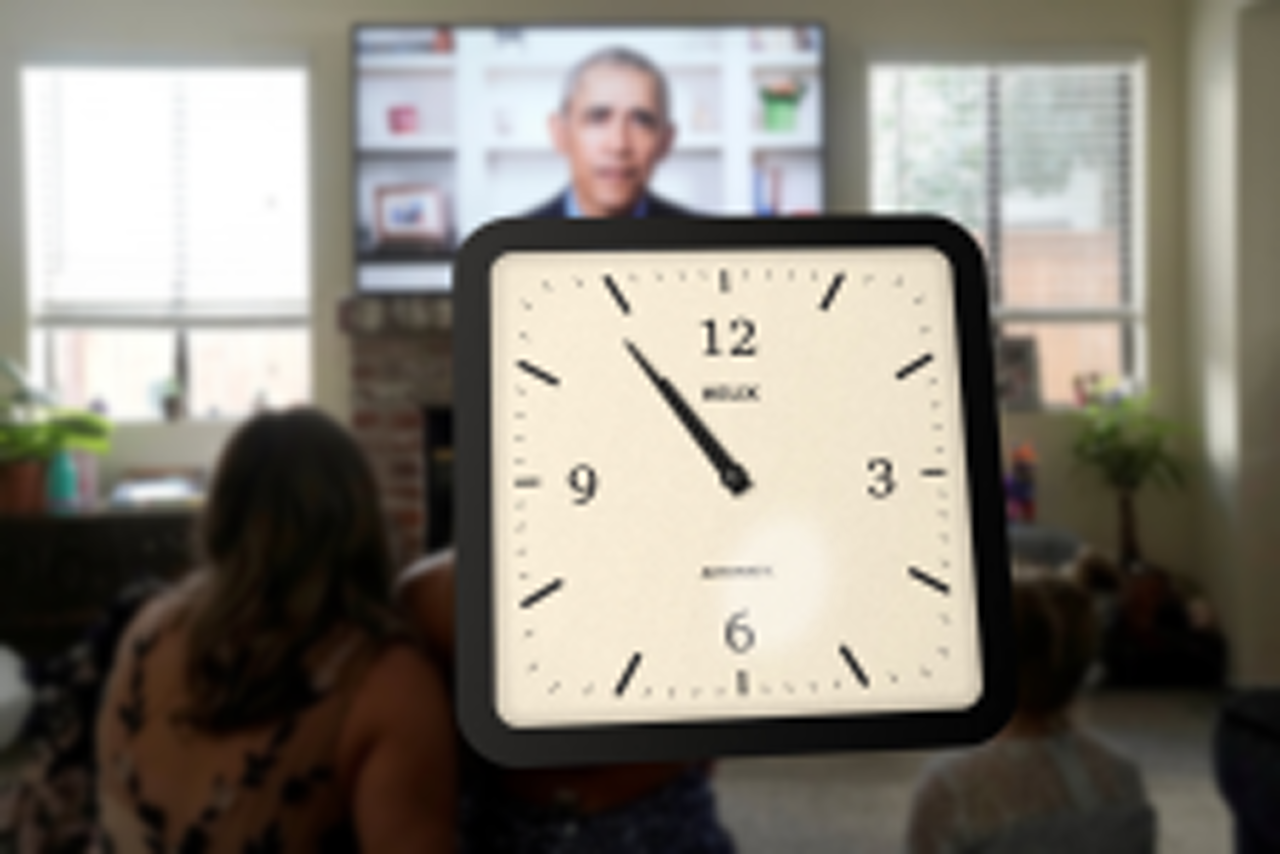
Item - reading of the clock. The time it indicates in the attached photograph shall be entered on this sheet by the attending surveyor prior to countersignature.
10:54
